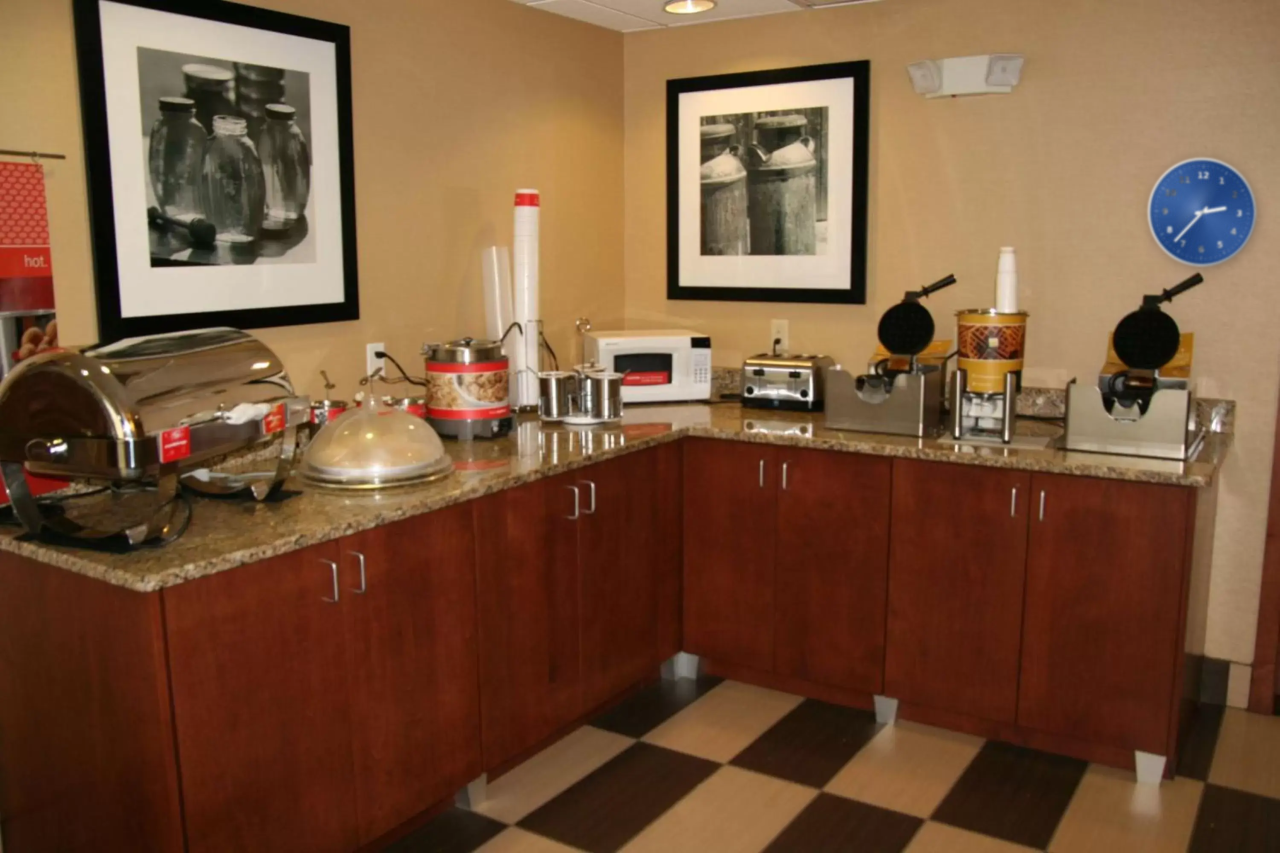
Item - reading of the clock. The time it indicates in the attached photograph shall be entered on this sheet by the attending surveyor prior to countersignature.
2:37
